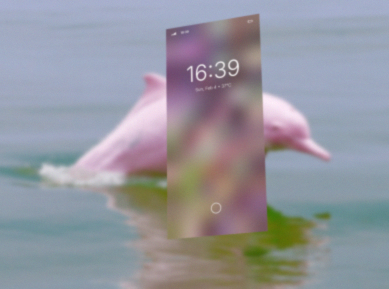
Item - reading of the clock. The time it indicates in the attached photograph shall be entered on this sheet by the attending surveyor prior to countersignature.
16:39
